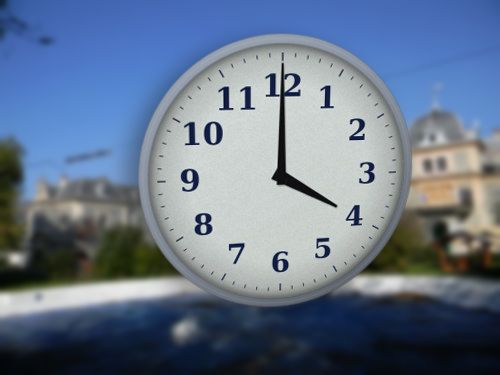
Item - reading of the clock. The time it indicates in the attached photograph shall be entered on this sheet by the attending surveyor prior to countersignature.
4:00
